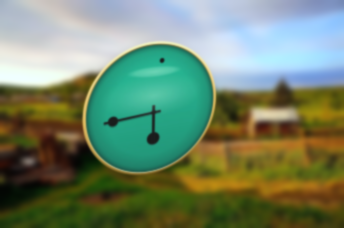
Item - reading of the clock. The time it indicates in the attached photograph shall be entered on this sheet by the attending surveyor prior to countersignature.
5:43
